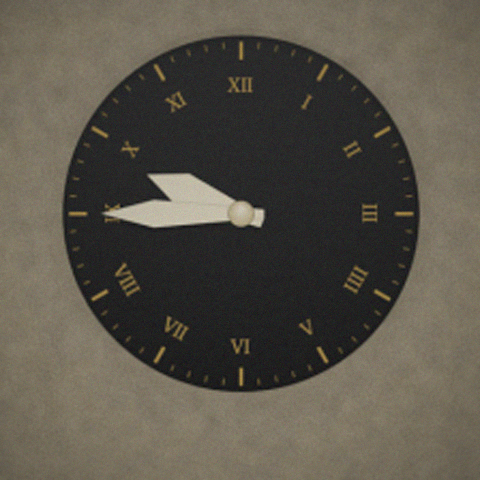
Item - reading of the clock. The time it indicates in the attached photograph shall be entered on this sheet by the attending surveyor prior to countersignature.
9:45
